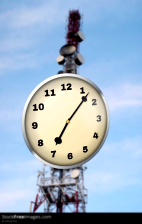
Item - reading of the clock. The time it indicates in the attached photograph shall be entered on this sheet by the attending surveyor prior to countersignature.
7:07
